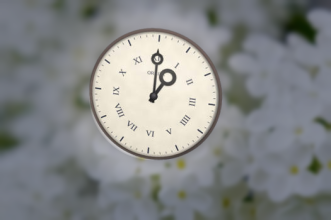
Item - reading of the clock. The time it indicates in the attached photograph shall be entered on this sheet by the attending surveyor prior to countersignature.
1:00
